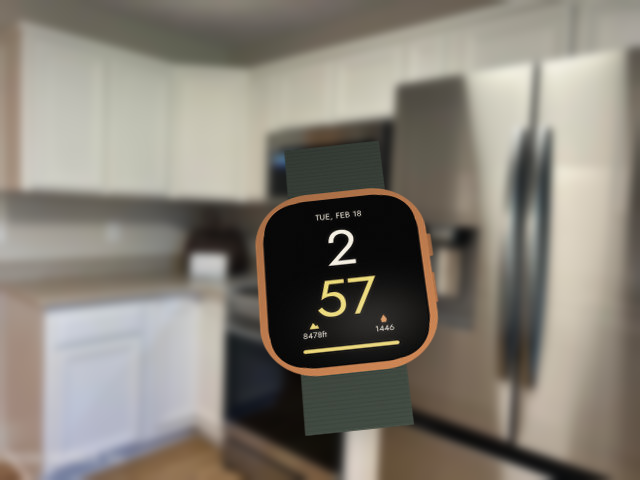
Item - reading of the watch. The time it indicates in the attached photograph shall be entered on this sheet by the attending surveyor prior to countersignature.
2:57
